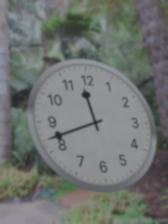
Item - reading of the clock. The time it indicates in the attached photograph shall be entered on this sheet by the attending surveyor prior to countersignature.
11:42
